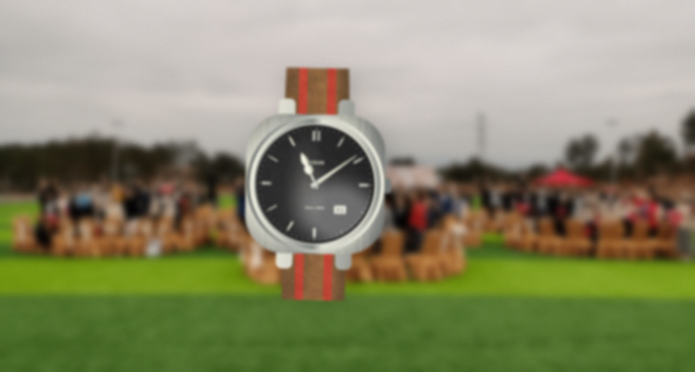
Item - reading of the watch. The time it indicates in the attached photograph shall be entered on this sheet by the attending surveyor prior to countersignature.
11:09
